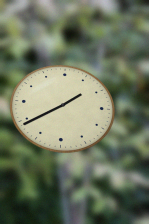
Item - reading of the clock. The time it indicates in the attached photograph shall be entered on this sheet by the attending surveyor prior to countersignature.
1:39
